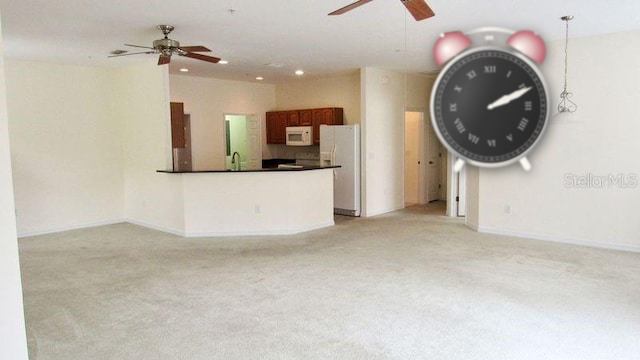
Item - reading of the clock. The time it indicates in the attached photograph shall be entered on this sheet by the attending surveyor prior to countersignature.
2:11
